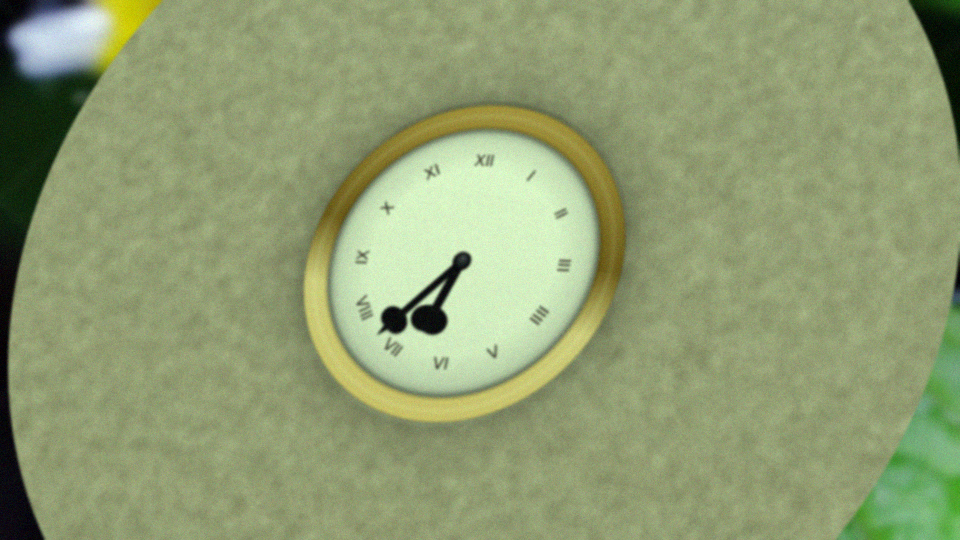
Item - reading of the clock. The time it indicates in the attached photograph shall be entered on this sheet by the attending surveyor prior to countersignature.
6:37
